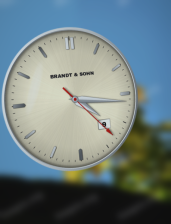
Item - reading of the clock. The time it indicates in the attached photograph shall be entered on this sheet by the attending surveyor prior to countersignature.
4:16:23
